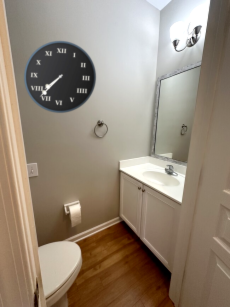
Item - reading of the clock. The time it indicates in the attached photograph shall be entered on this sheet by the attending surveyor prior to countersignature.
7:37
